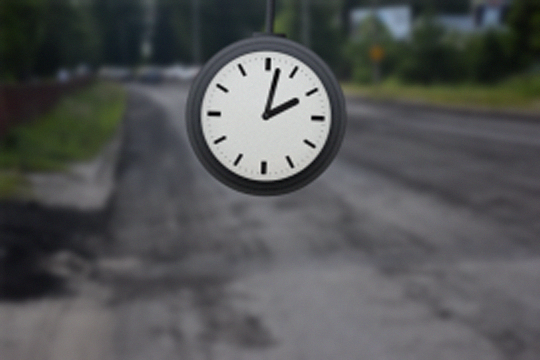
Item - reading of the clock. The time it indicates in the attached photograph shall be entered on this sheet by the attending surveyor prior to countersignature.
2:02
